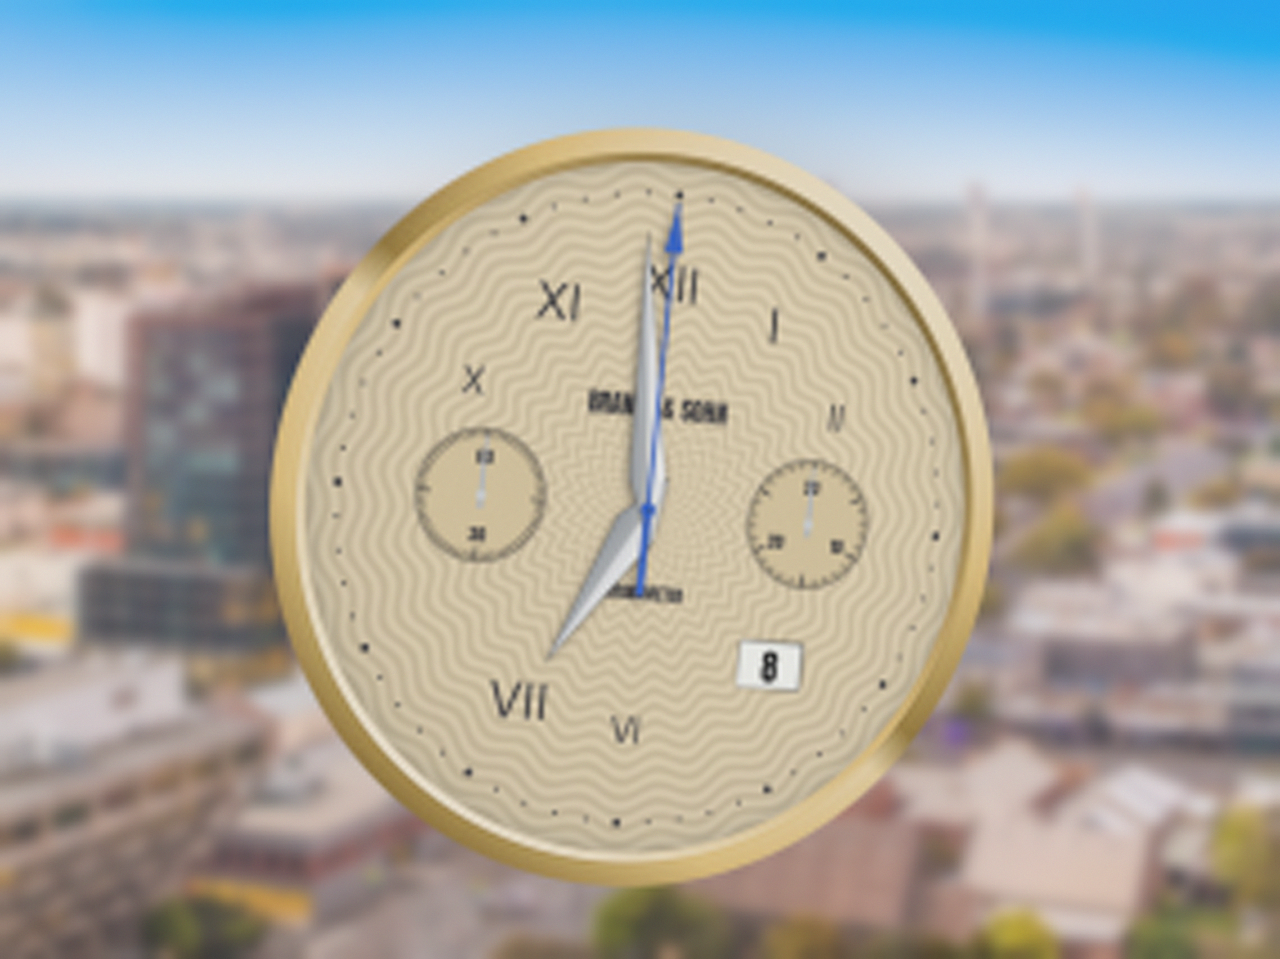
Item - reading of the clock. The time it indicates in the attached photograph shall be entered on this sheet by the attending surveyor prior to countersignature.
6:59
